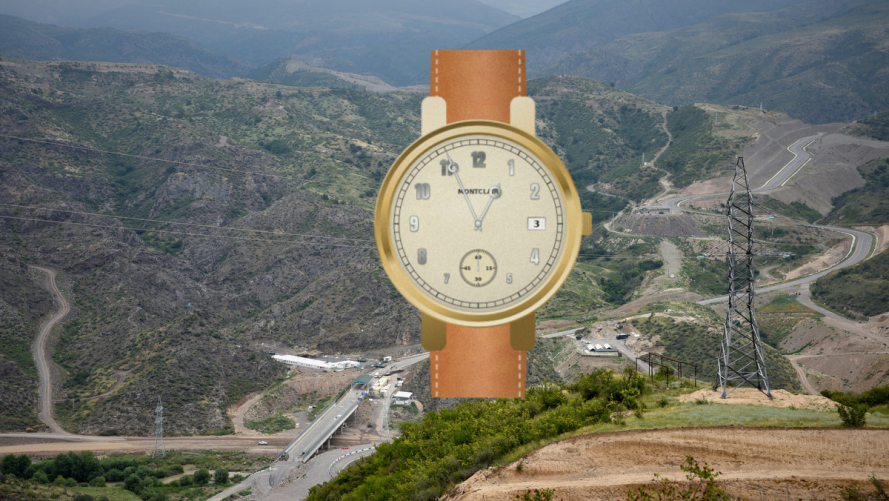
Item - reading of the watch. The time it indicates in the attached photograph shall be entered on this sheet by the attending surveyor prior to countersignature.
12:56
